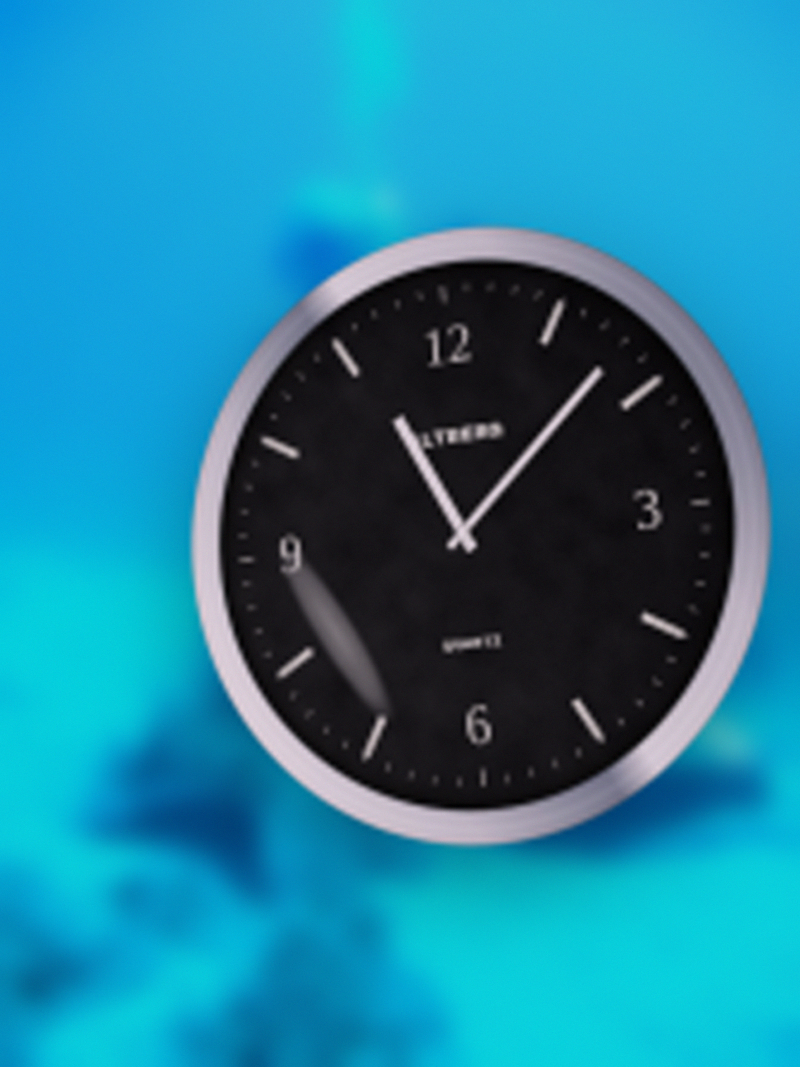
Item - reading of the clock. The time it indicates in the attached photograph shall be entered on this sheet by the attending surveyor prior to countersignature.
11:08
